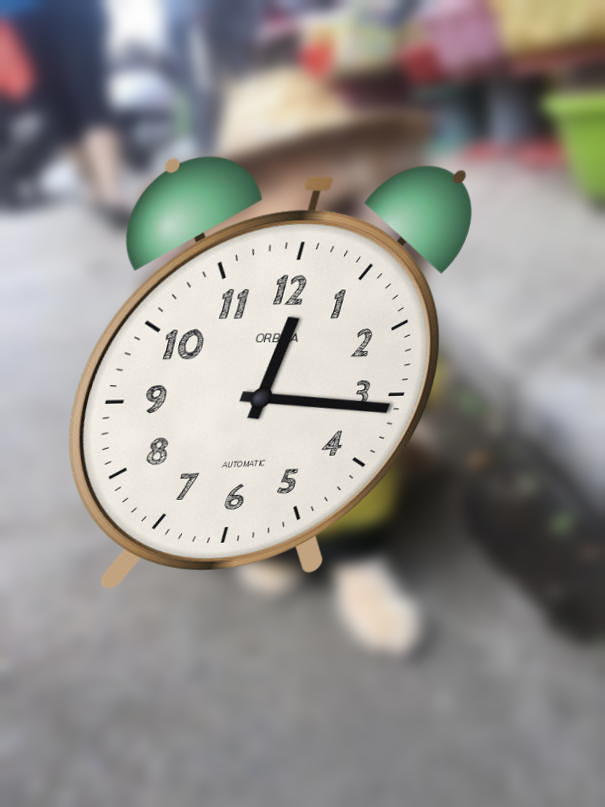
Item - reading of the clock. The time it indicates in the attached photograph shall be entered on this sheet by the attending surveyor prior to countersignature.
12:16
